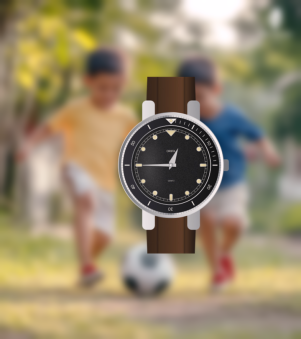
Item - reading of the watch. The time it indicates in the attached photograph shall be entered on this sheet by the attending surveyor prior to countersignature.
12:45
